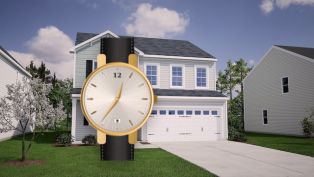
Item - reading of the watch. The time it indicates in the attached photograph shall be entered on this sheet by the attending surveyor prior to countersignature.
12:36
